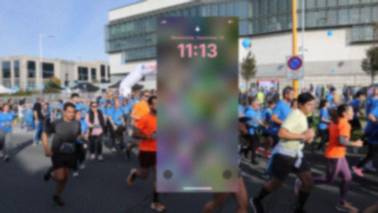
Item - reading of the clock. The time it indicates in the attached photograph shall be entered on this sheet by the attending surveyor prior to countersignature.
11:13
